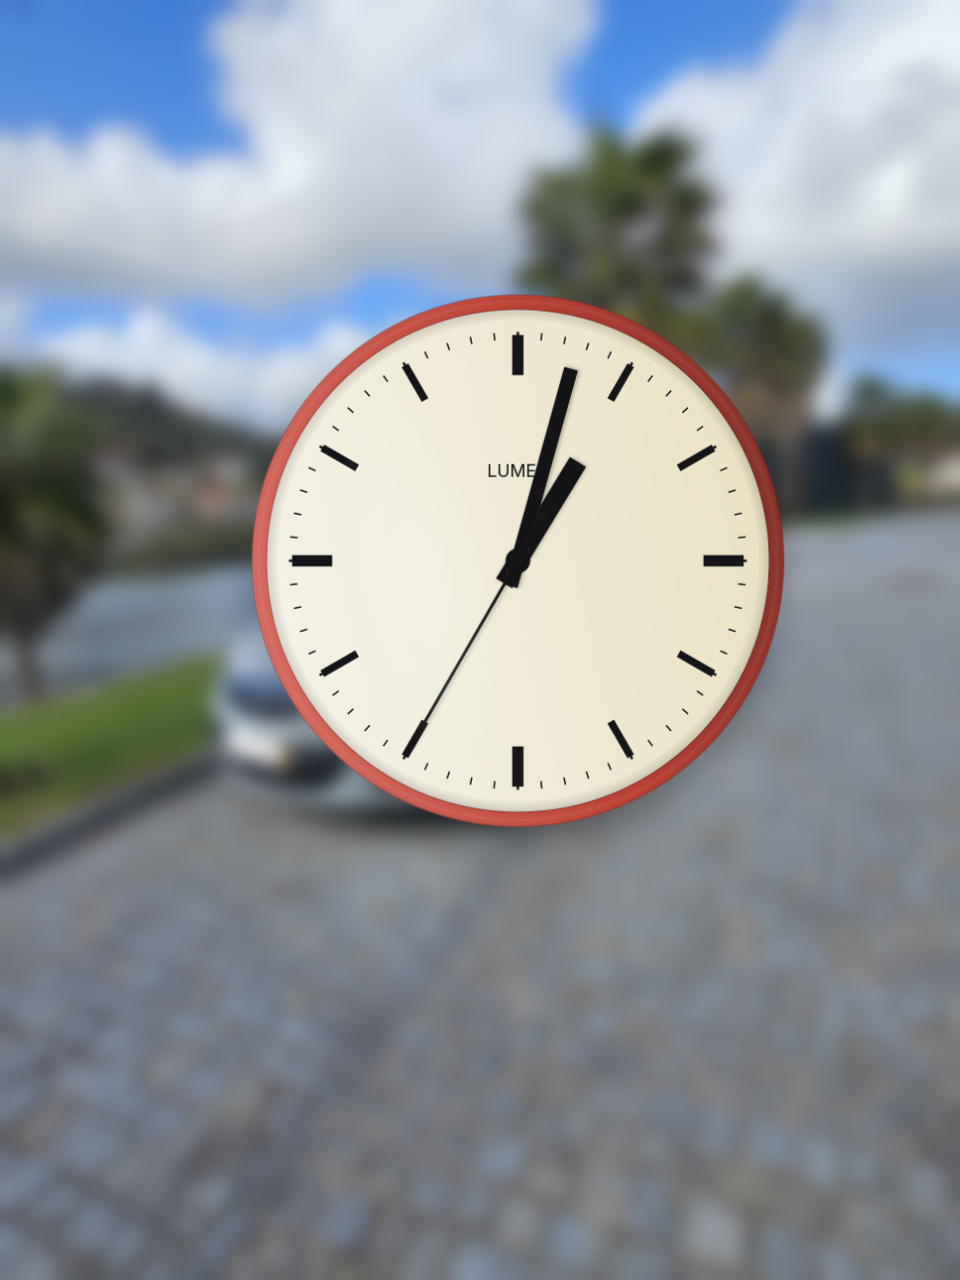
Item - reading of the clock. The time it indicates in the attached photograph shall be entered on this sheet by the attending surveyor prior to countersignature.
1:02:35
